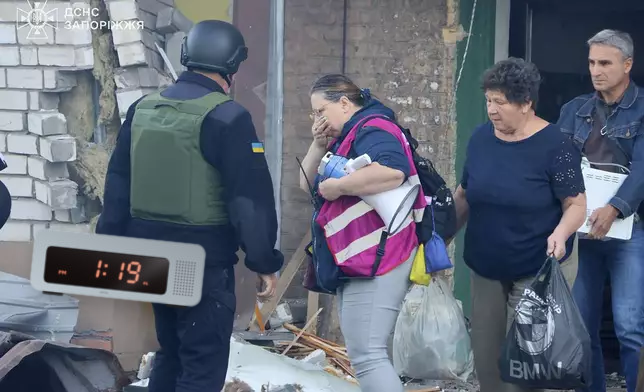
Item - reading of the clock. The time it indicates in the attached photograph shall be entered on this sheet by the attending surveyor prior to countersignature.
1:19
